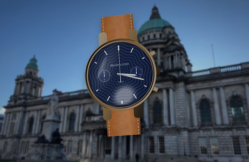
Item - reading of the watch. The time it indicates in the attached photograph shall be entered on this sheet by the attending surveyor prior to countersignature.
3:18
